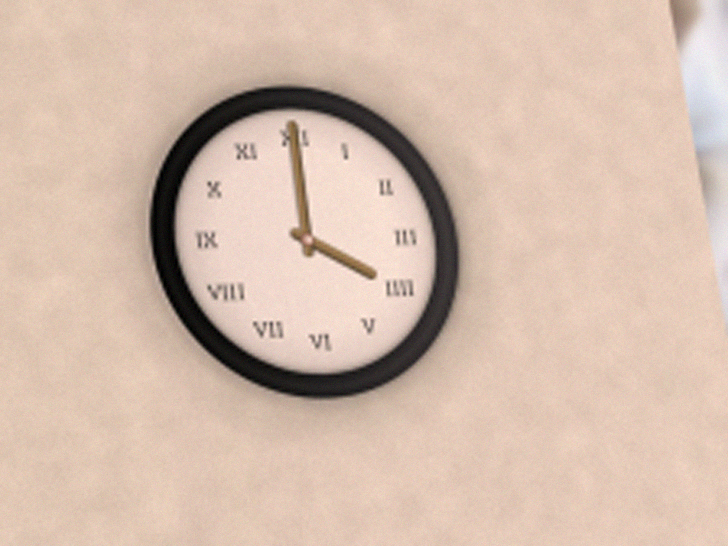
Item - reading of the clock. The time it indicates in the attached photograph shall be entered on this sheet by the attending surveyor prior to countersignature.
4:00
